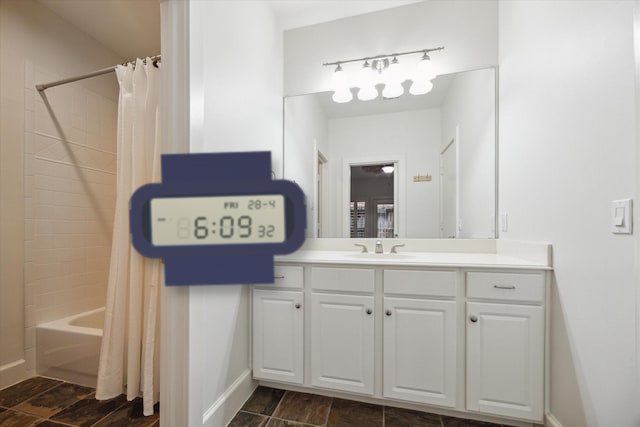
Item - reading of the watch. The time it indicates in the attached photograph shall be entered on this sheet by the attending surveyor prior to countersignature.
6:09:32
